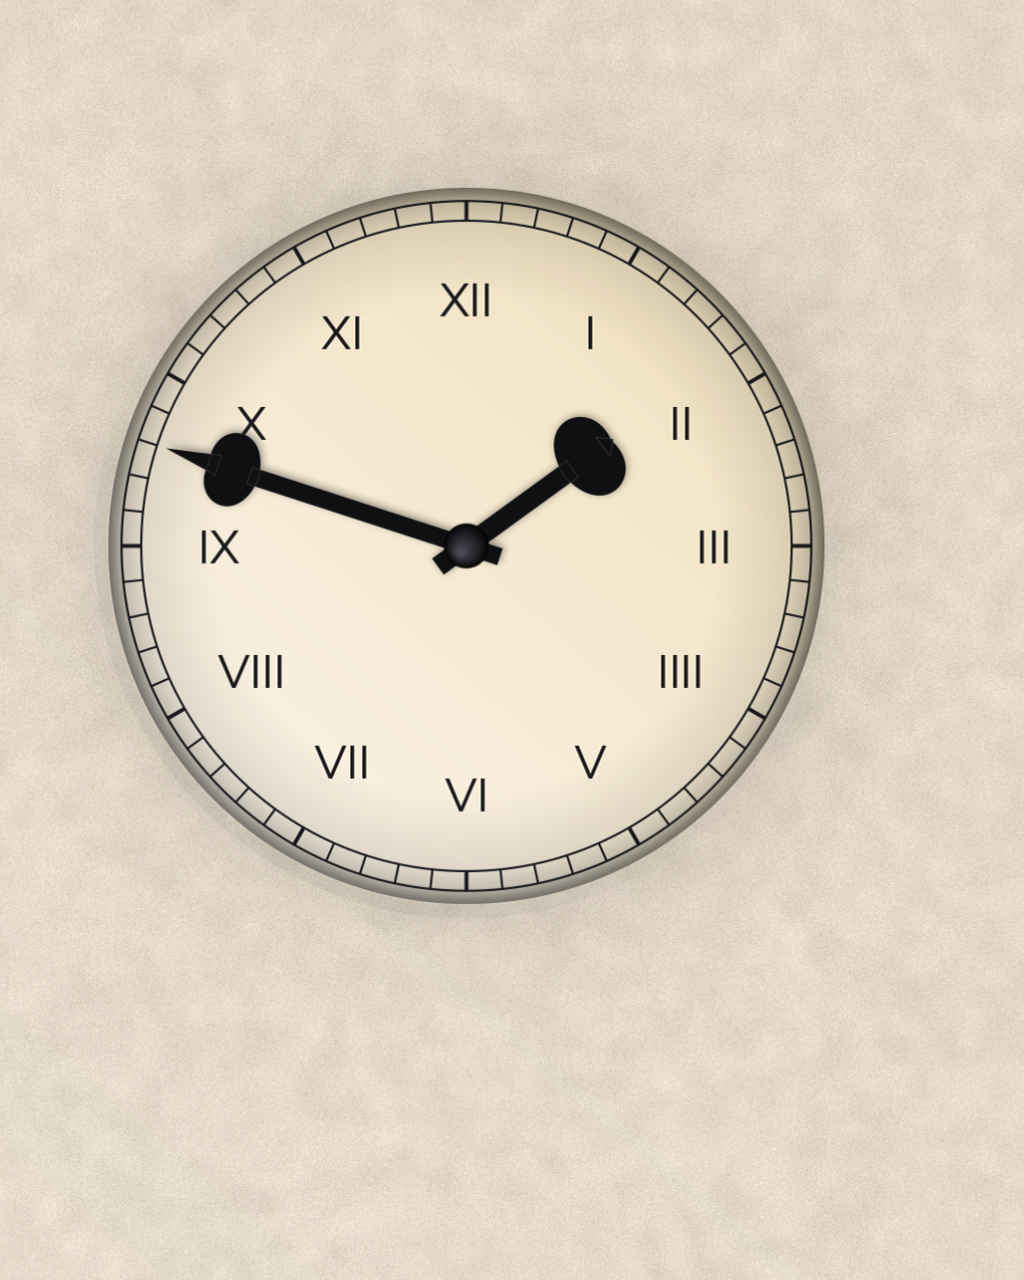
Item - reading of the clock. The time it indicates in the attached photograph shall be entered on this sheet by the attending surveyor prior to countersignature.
1:48
